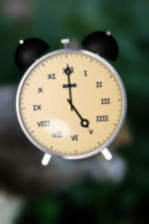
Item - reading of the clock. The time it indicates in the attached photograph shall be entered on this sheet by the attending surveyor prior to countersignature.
5:00
